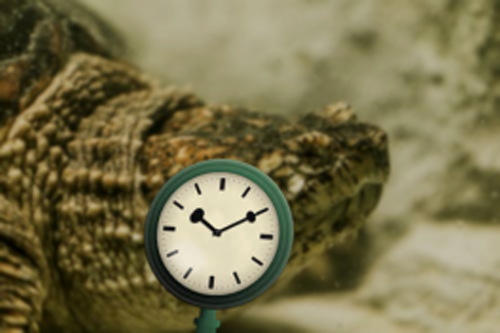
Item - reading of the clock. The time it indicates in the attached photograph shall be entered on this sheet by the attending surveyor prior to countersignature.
10:10
